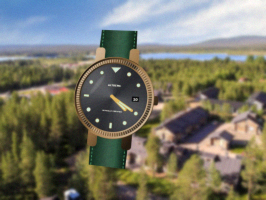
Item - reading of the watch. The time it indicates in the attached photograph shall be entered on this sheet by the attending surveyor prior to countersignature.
4:20
